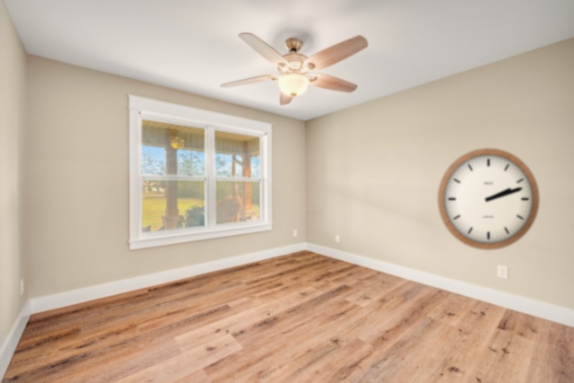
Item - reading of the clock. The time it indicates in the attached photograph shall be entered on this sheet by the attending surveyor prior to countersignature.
2:12
